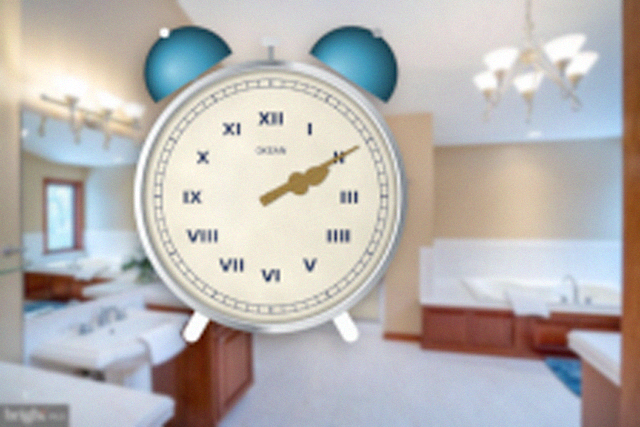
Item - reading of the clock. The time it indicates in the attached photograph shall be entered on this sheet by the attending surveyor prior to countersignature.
2:10
